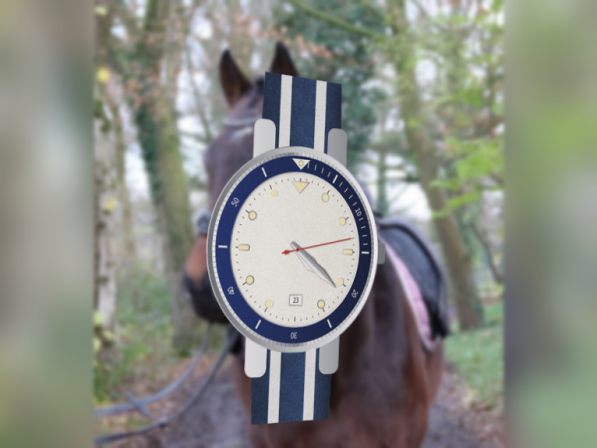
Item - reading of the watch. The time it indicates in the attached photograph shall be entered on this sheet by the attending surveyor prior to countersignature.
4:21:13
